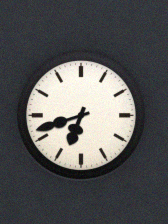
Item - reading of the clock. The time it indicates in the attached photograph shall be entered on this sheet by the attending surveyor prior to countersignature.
6:42
